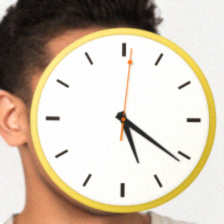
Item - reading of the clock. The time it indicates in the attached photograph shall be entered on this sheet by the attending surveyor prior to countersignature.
5:21:01
